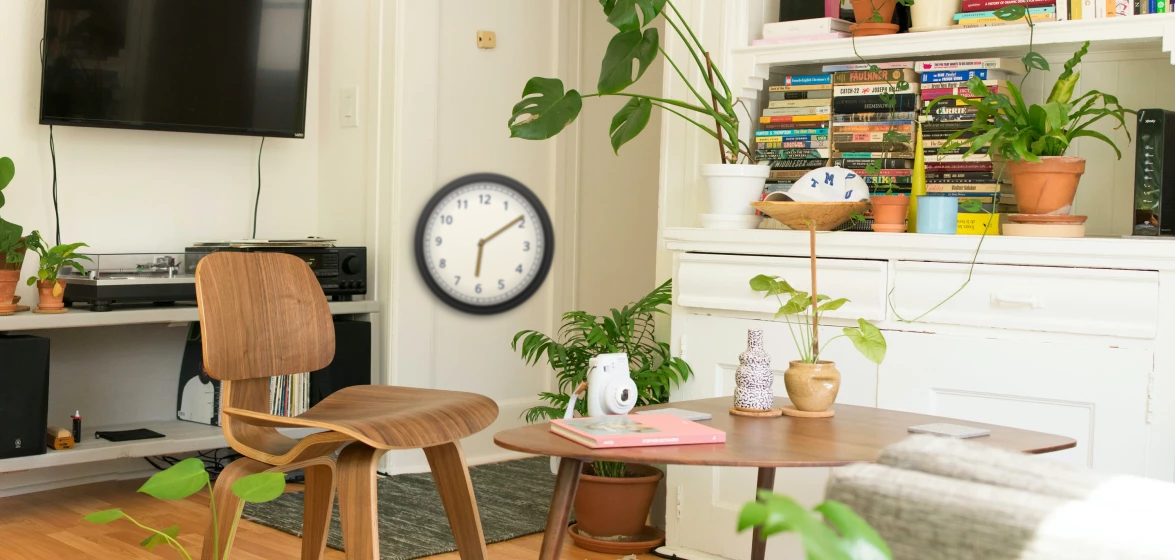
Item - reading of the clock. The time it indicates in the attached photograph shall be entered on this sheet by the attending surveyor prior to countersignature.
6:09
